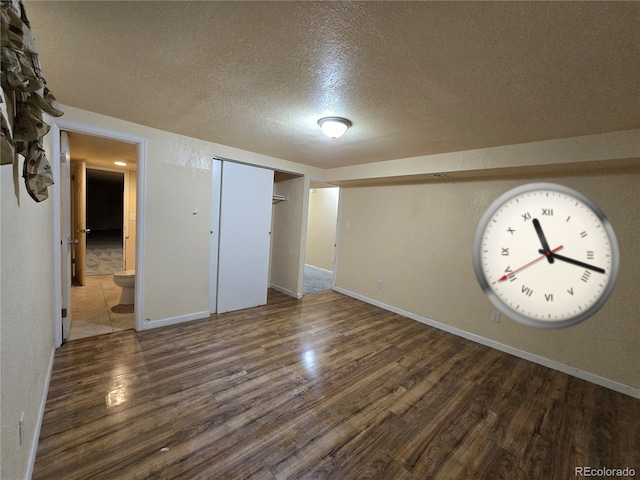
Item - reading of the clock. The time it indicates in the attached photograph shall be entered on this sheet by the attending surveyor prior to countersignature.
11:17:40
